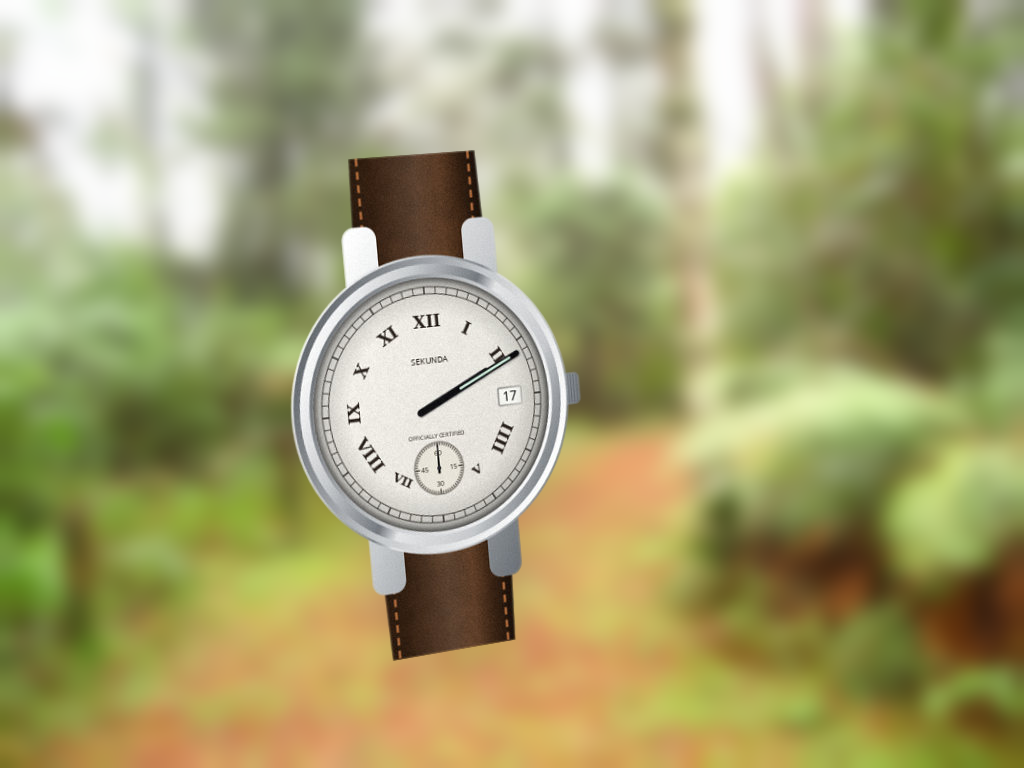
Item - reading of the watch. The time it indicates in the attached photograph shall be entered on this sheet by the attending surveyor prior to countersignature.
2:11
